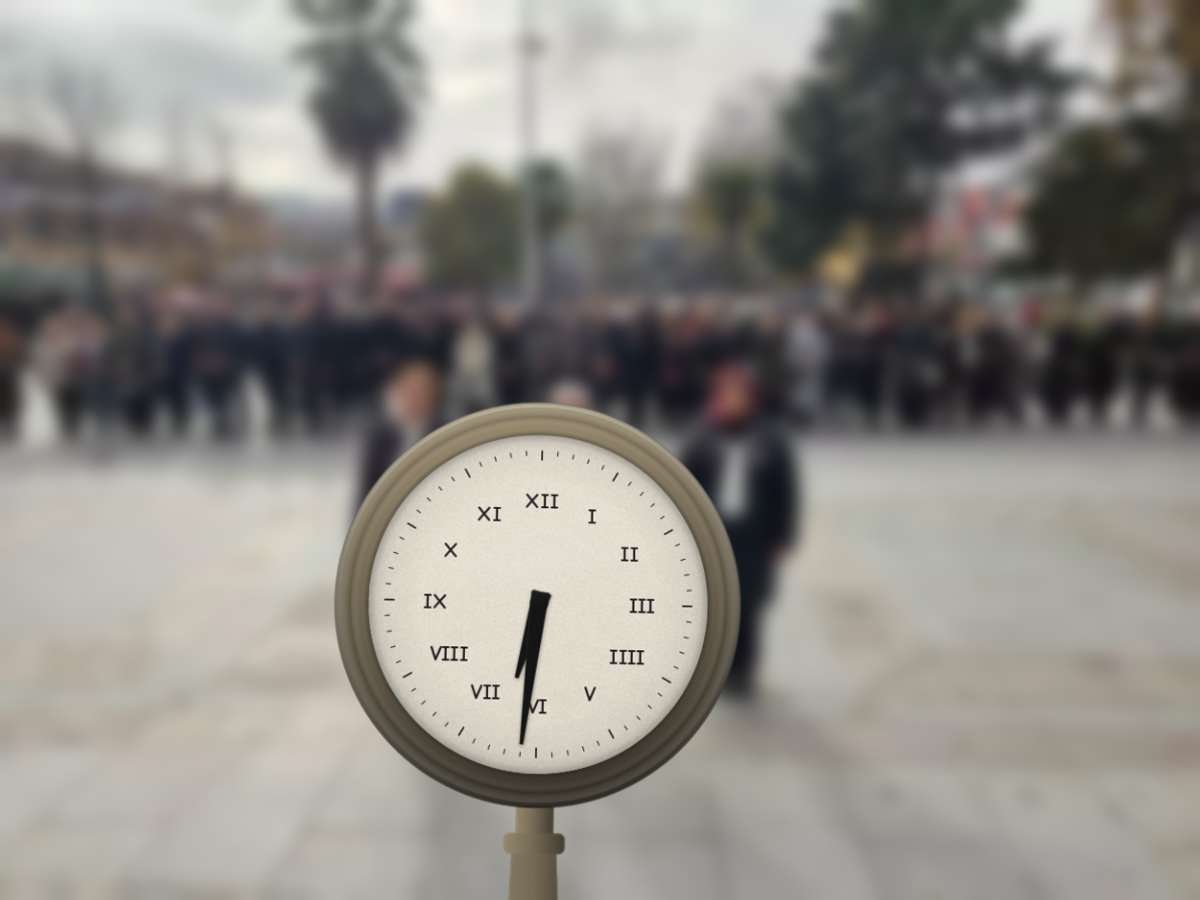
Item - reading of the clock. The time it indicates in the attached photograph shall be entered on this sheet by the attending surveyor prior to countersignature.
6:31
